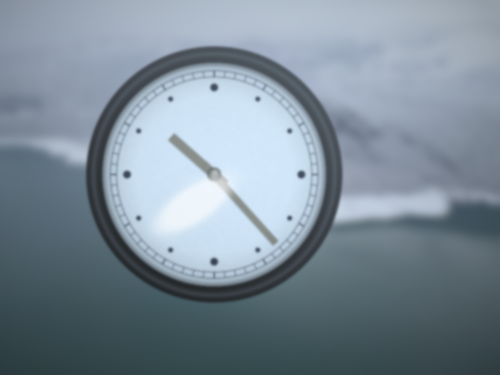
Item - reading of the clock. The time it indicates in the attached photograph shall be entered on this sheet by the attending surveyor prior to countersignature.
10:23
